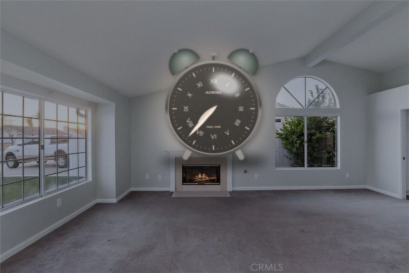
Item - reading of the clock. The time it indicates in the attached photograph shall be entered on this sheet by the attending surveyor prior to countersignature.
7:37
